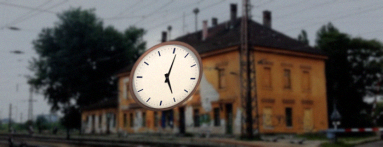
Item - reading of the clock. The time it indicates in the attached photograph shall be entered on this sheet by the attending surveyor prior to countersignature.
5:01
